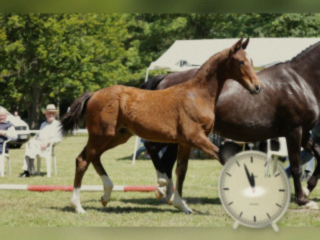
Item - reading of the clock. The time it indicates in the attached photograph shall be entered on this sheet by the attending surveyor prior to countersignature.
11:57
